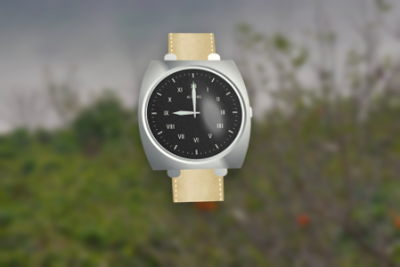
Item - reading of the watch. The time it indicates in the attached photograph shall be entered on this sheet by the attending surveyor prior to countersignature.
9:00
